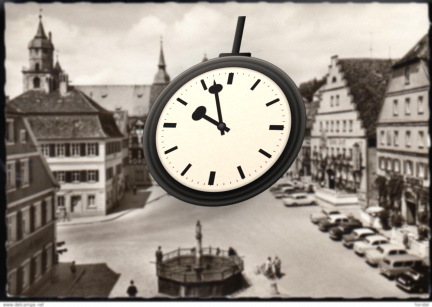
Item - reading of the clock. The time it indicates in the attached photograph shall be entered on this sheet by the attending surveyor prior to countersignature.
9:57
